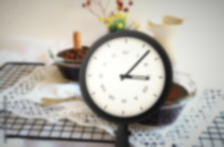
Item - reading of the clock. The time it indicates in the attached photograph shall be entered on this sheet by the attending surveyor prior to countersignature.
3:07
